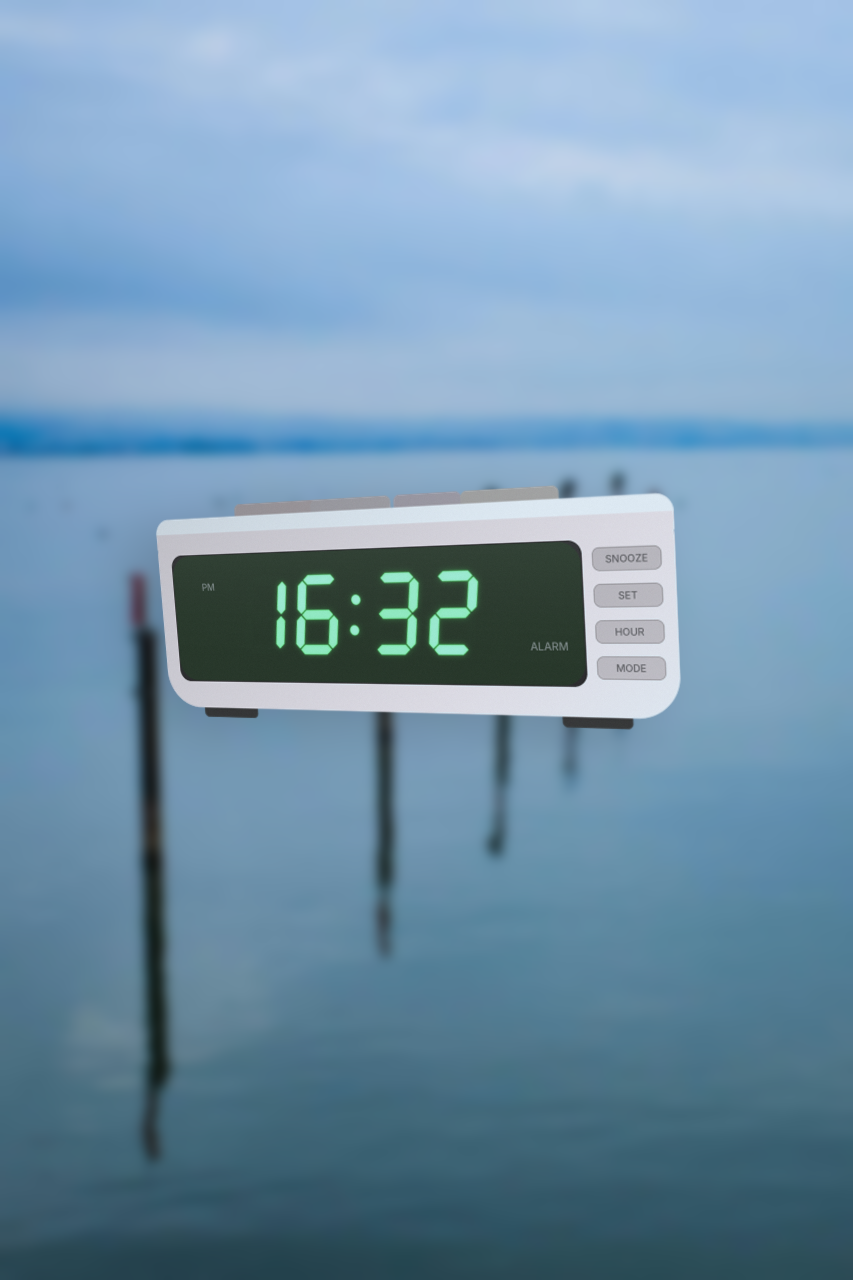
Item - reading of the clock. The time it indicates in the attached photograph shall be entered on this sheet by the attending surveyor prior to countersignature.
16:32
